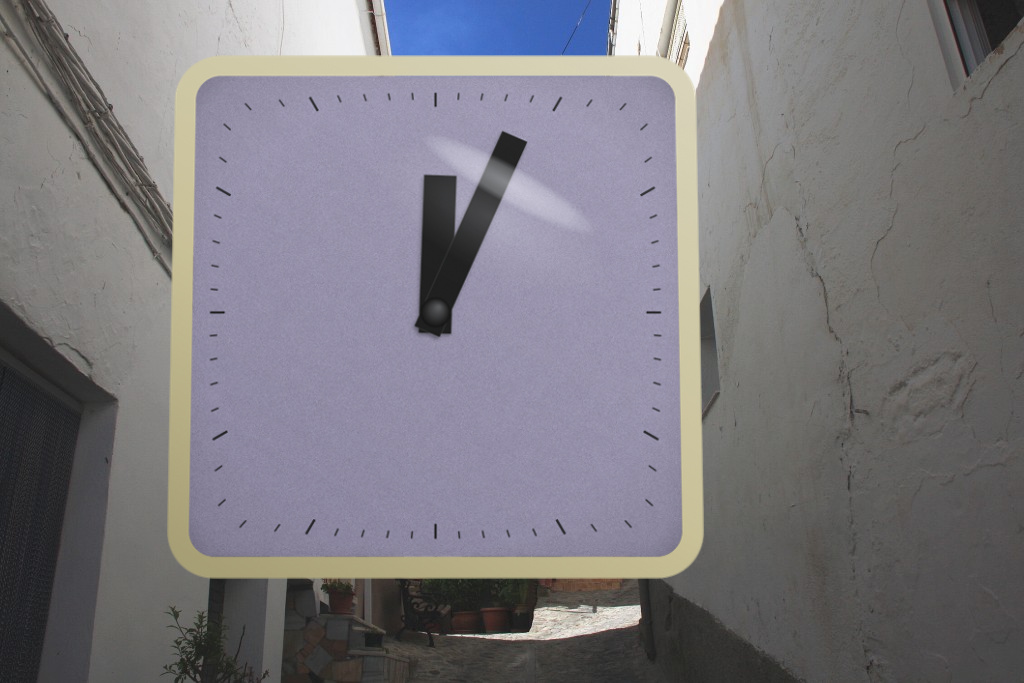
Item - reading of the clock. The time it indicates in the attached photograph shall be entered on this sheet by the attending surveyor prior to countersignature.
12:04
